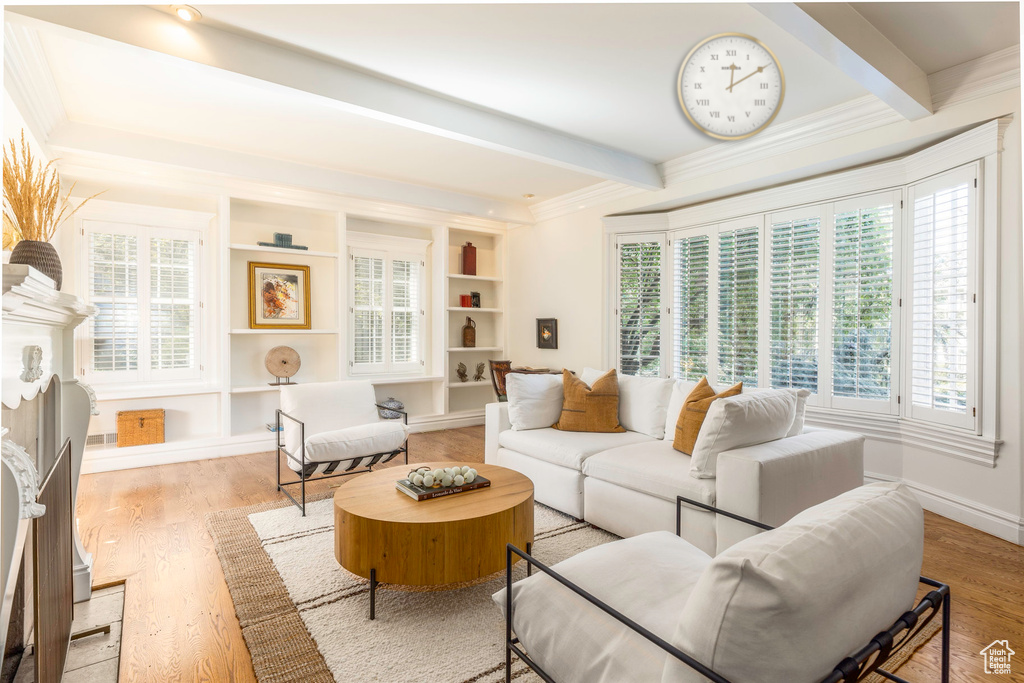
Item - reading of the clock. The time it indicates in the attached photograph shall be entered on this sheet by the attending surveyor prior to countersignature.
12:10
